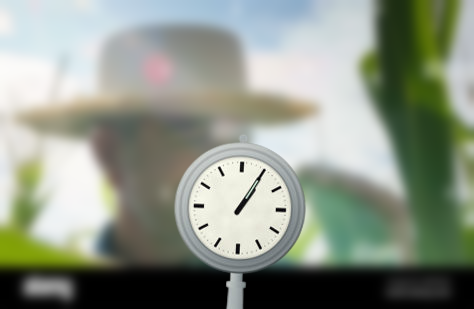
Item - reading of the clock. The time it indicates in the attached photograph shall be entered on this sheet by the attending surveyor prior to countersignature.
1:05
